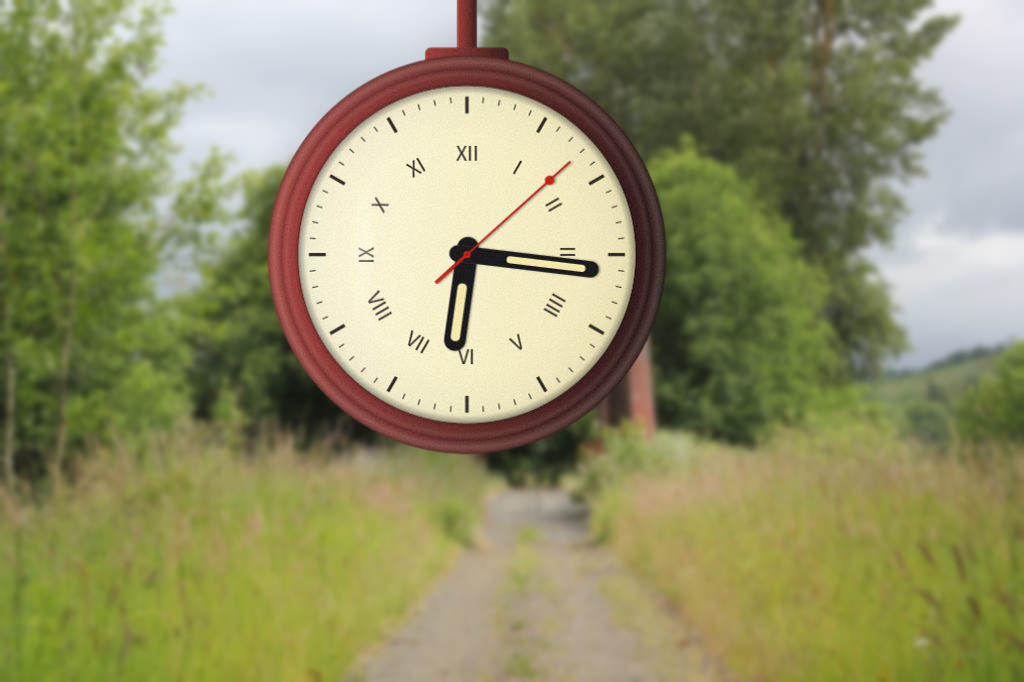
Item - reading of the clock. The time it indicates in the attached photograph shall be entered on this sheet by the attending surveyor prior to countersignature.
6:16:08
